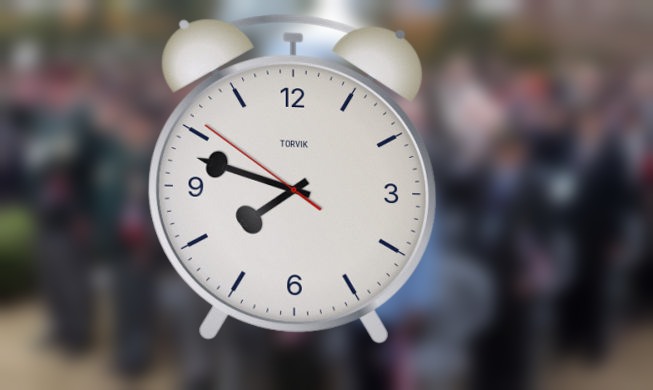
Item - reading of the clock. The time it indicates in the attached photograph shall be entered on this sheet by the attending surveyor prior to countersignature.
7:47:51
